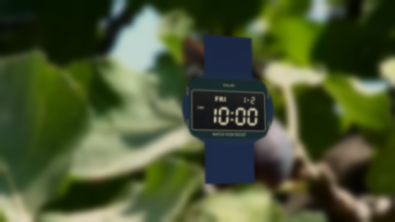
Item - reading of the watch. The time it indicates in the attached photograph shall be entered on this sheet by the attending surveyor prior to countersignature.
10:00
